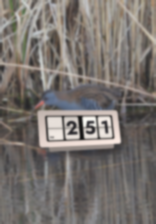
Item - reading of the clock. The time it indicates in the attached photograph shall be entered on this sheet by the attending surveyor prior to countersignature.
2:51
